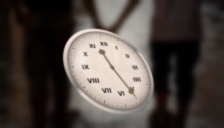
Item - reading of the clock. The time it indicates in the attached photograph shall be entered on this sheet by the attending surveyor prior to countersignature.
11:26
